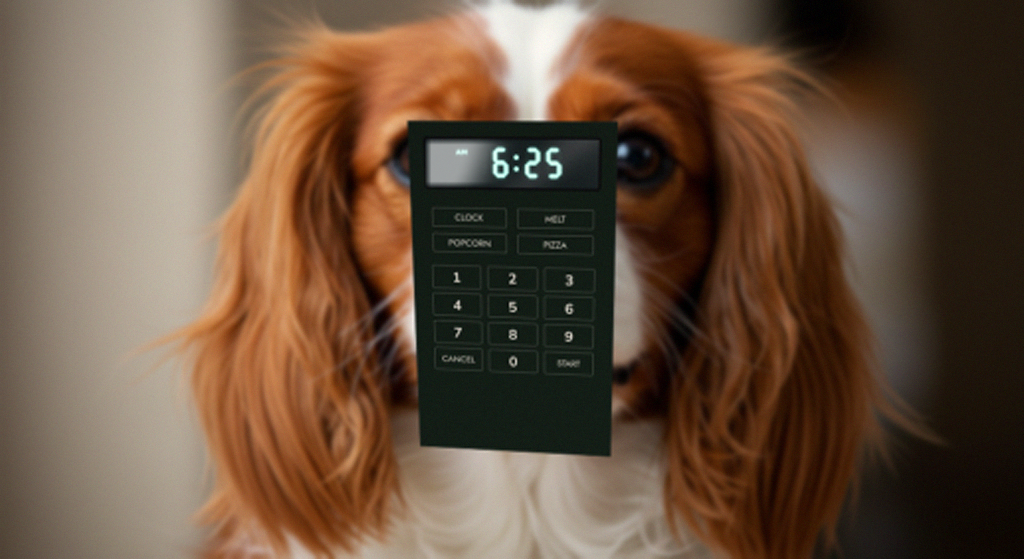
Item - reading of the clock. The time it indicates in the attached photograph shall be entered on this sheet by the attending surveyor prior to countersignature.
6:25
